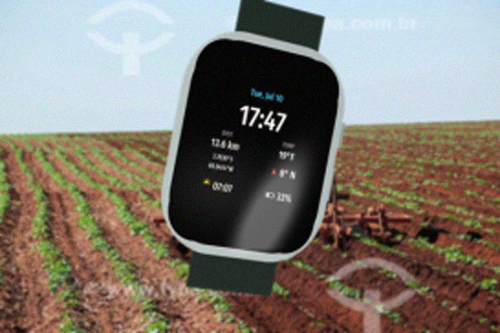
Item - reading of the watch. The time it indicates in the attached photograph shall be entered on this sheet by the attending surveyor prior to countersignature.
17:47
